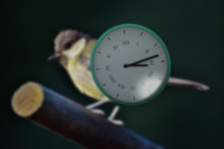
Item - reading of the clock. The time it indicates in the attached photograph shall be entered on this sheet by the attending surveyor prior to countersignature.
3:13
